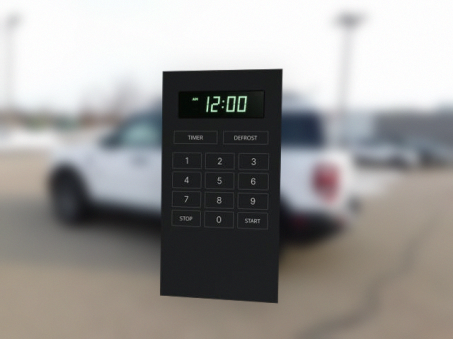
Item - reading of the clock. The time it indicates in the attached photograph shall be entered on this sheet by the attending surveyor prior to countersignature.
12:00
